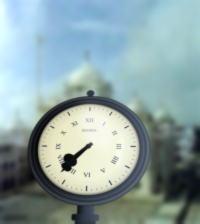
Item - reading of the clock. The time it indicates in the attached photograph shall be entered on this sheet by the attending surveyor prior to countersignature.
7:37
